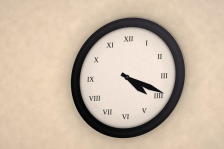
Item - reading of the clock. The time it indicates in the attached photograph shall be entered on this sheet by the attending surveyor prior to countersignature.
4:19
